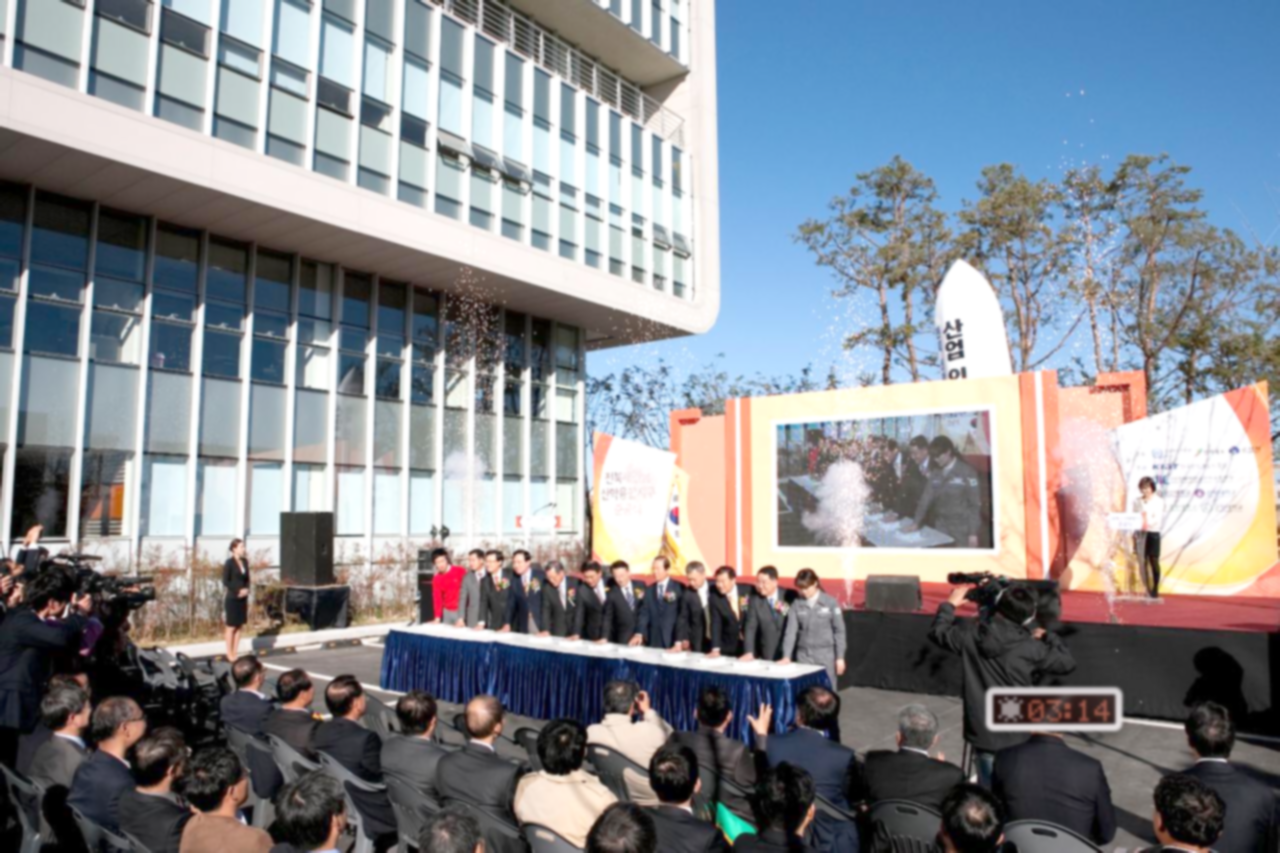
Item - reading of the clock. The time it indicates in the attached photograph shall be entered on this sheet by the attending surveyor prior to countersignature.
3:14
